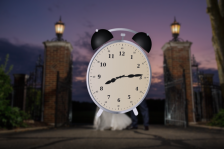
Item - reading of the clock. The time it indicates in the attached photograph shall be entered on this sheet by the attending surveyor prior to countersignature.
8:14
